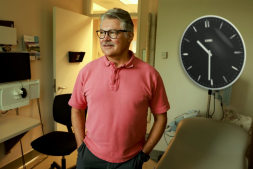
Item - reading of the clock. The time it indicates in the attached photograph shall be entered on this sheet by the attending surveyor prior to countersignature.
10:31
